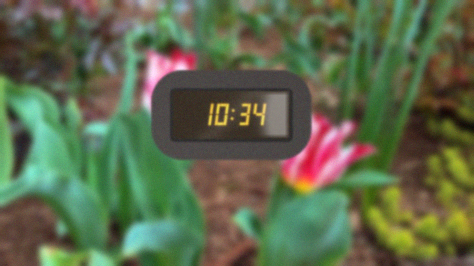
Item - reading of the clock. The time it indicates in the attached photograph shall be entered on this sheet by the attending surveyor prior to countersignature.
10:34
